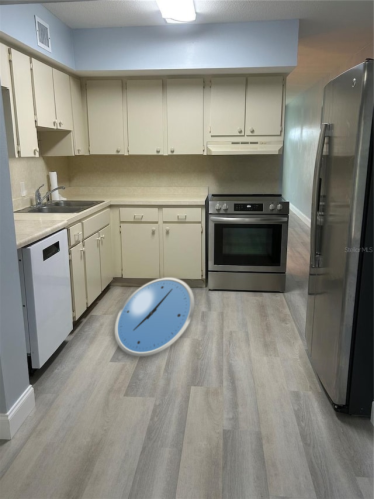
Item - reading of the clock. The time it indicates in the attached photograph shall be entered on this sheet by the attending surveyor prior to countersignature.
7:04
